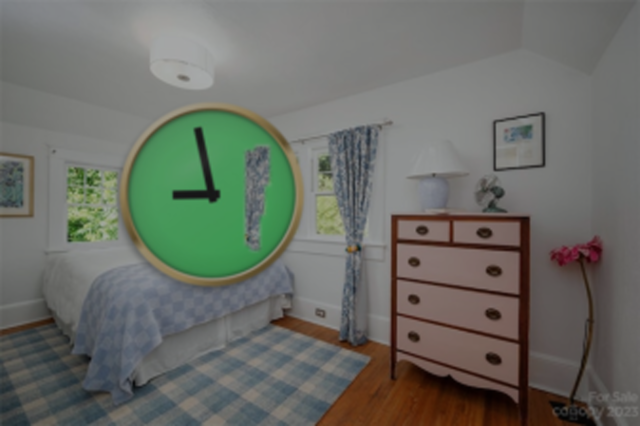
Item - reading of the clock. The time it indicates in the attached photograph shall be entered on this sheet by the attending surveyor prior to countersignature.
8:58
